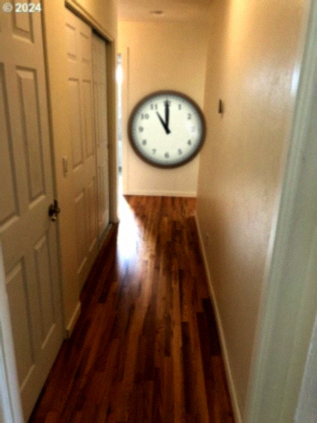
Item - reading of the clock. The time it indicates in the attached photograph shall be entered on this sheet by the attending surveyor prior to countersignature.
11:00
